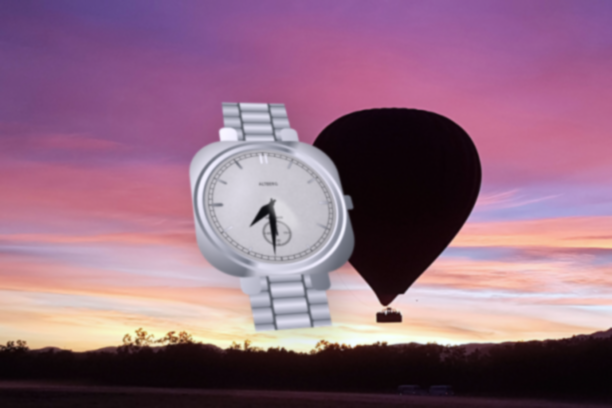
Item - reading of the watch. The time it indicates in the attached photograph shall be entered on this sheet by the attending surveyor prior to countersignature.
7:31
